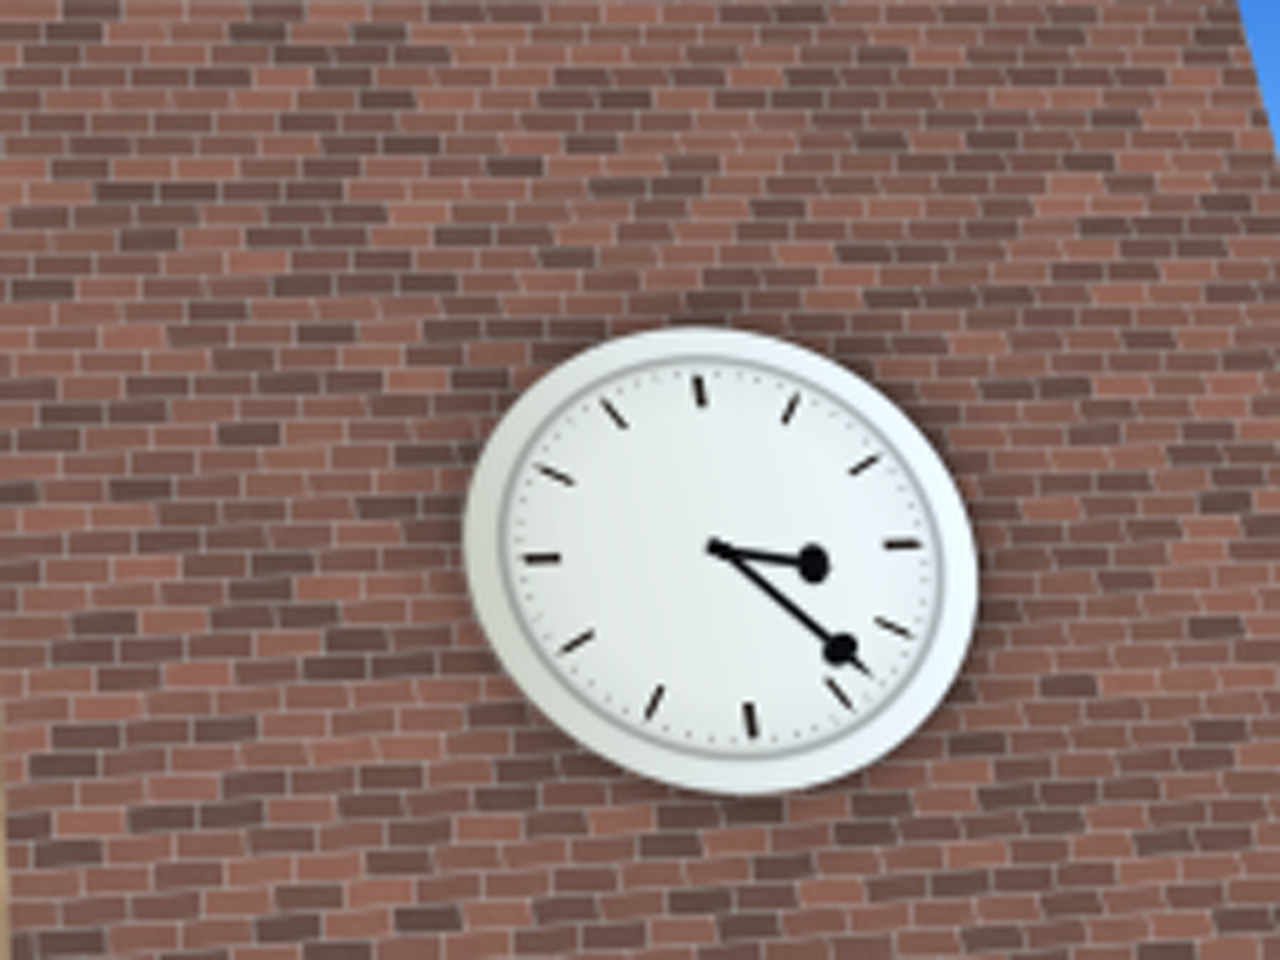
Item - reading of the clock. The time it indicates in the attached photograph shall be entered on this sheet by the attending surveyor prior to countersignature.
3:23
